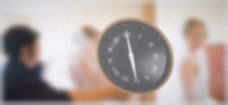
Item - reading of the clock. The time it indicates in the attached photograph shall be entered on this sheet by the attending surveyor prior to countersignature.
6:00
